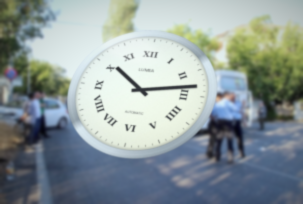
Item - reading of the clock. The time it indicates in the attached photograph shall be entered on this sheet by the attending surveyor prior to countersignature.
10:13
